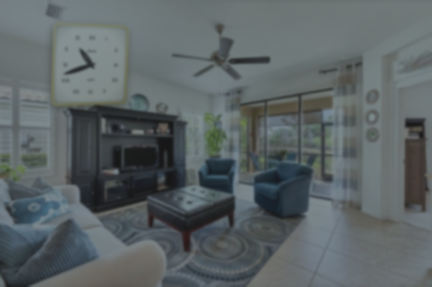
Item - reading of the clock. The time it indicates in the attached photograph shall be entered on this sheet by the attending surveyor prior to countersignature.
10:42
